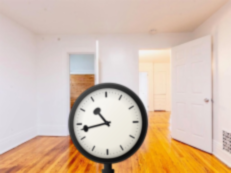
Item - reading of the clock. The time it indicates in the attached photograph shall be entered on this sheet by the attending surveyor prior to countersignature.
10:43
